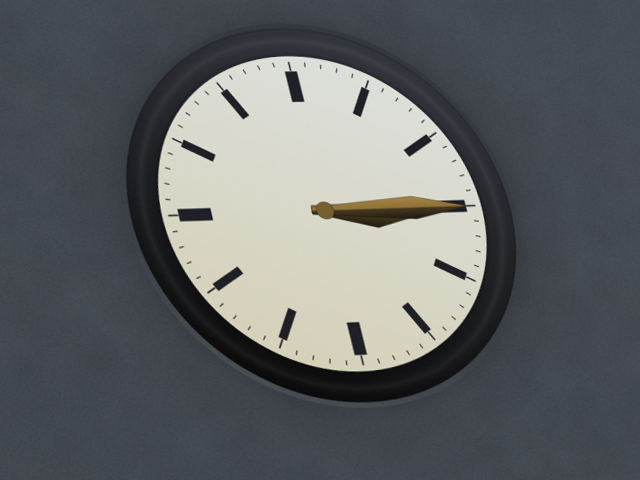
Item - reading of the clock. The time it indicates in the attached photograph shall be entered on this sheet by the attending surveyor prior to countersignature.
3:15
